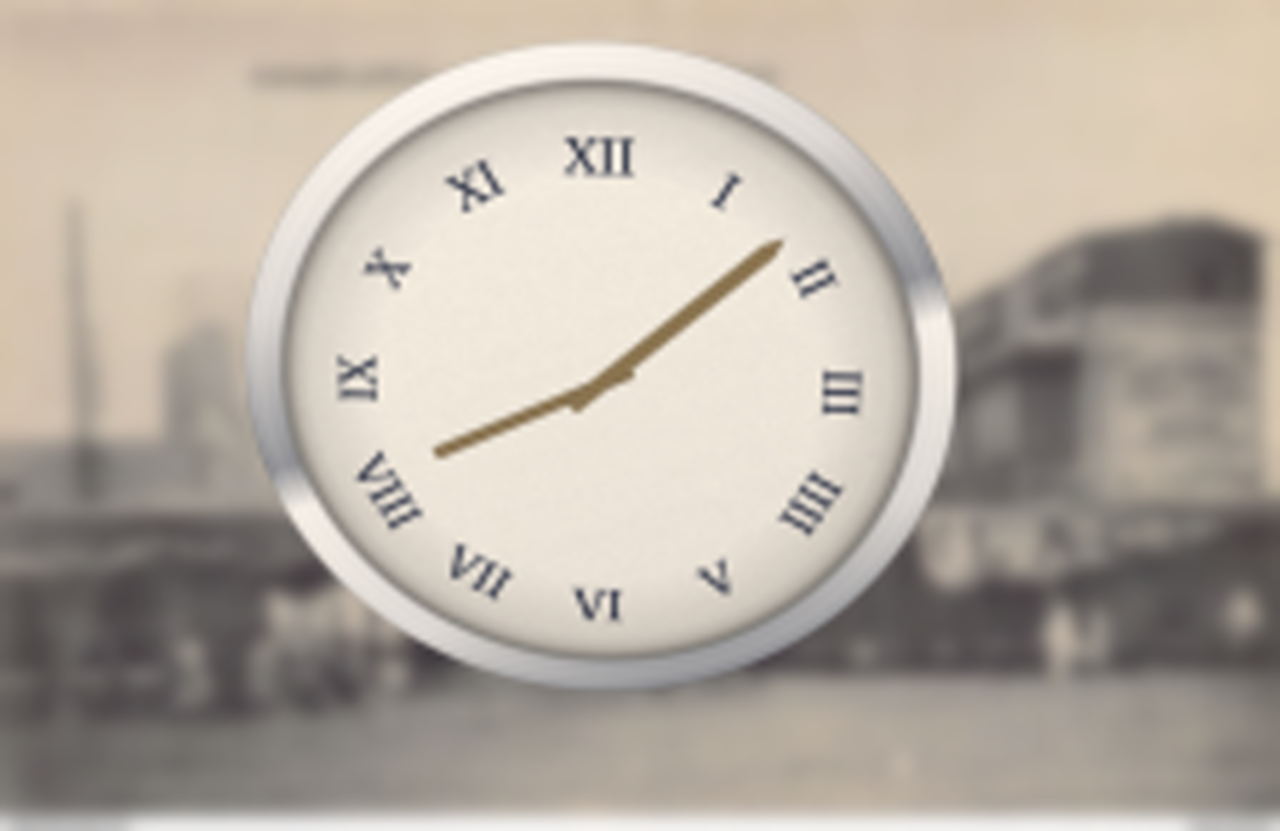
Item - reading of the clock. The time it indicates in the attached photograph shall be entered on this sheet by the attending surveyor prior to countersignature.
8:08
